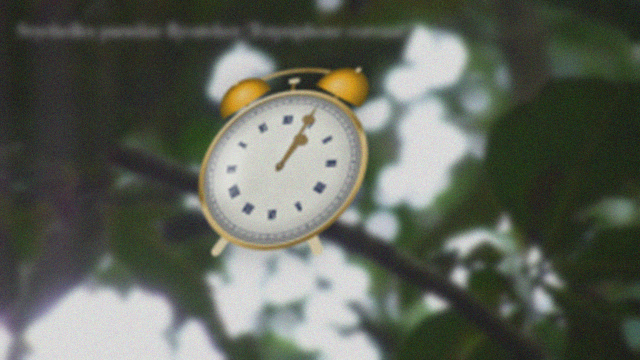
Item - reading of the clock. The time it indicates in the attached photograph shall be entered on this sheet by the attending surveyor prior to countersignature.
1:04
